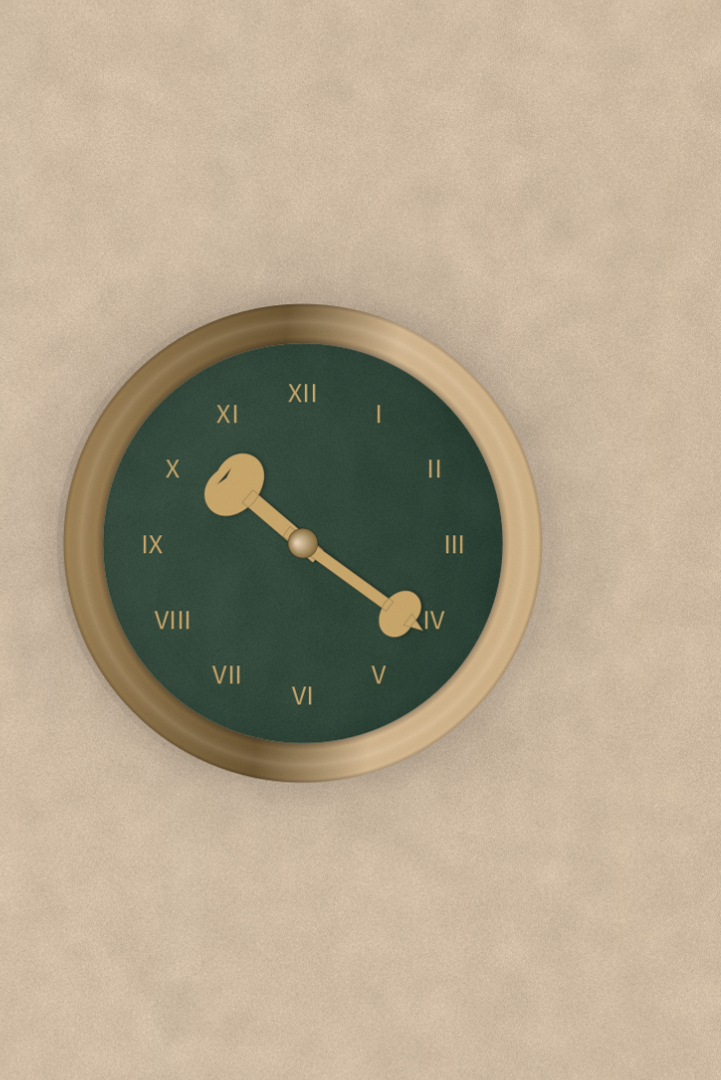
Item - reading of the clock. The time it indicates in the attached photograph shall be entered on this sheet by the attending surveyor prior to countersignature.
10:21
